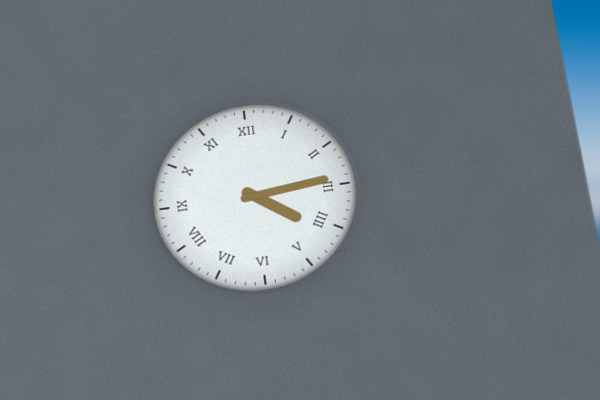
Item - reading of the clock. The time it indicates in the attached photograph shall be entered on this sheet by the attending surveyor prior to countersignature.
4:14
